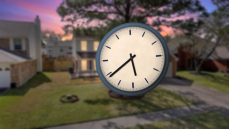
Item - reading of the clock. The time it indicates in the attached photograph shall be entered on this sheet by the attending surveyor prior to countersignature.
5:39
